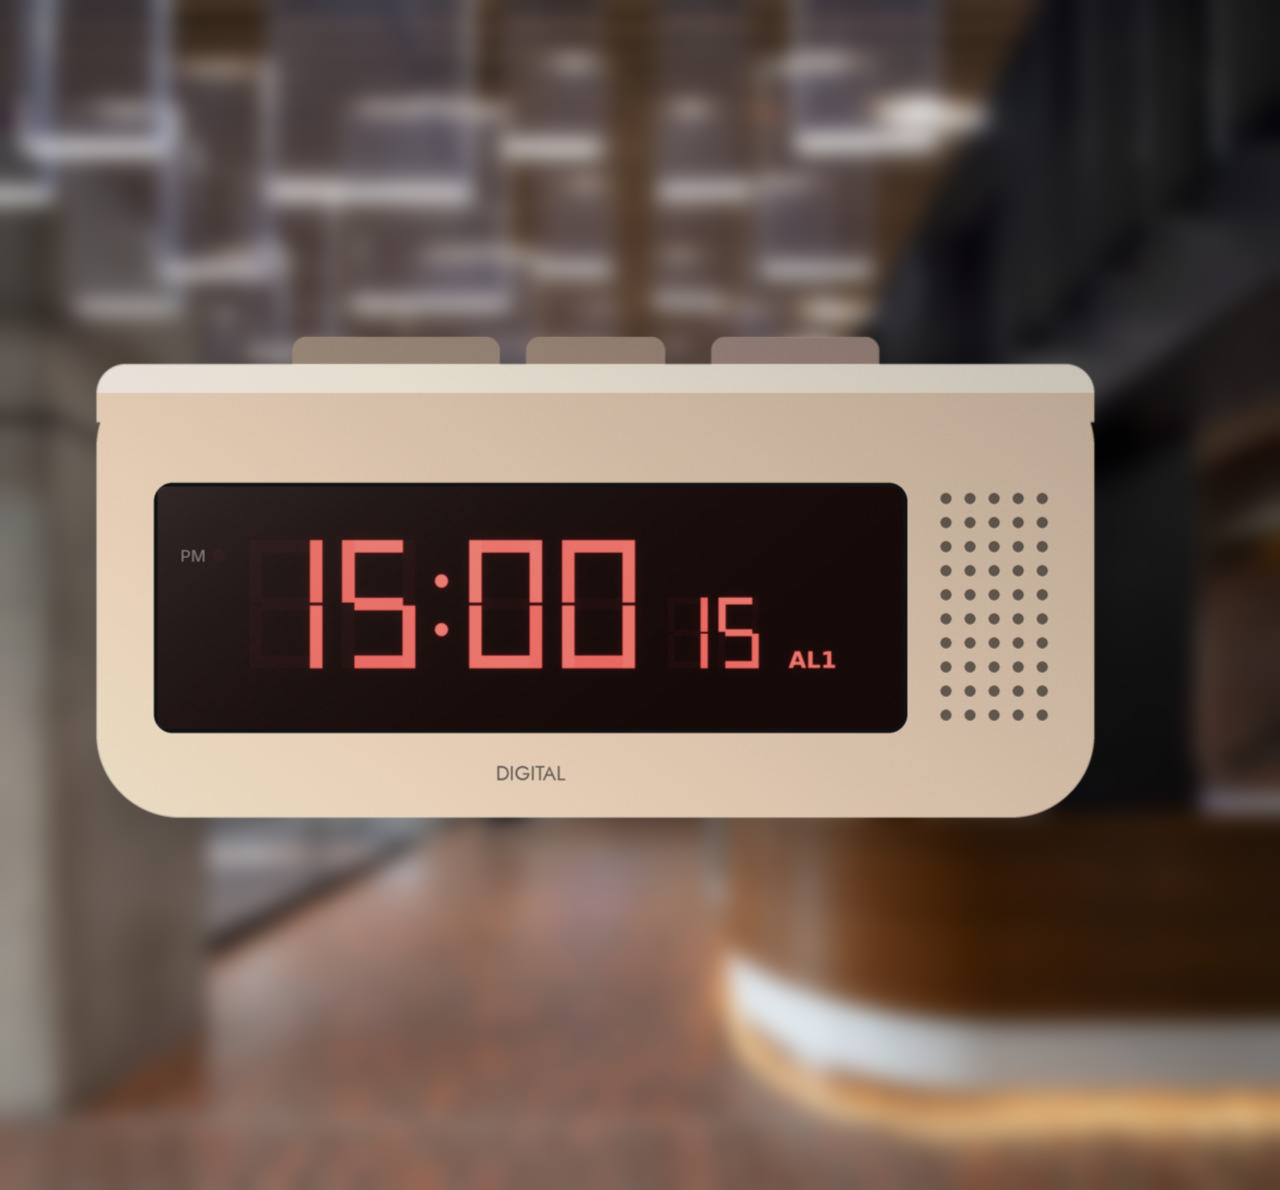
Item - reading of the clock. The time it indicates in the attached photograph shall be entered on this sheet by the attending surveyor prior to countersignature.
15:00:15
